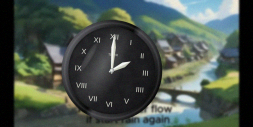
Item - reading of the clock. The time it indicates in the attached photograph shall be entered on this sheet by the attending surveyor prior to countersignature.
2:00
